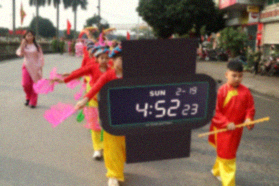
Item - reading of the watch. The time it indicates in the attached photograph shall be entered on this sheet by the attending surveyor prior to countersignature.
4:52:23
